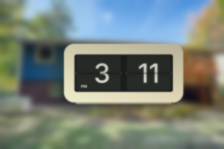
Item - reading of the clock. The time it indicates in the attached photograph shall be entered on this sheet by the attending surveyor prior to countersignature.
3:11
